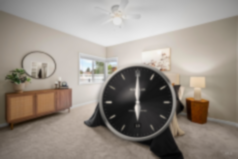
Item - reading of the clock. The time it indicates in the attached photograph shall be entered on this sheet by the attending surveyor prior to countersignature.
6:00
